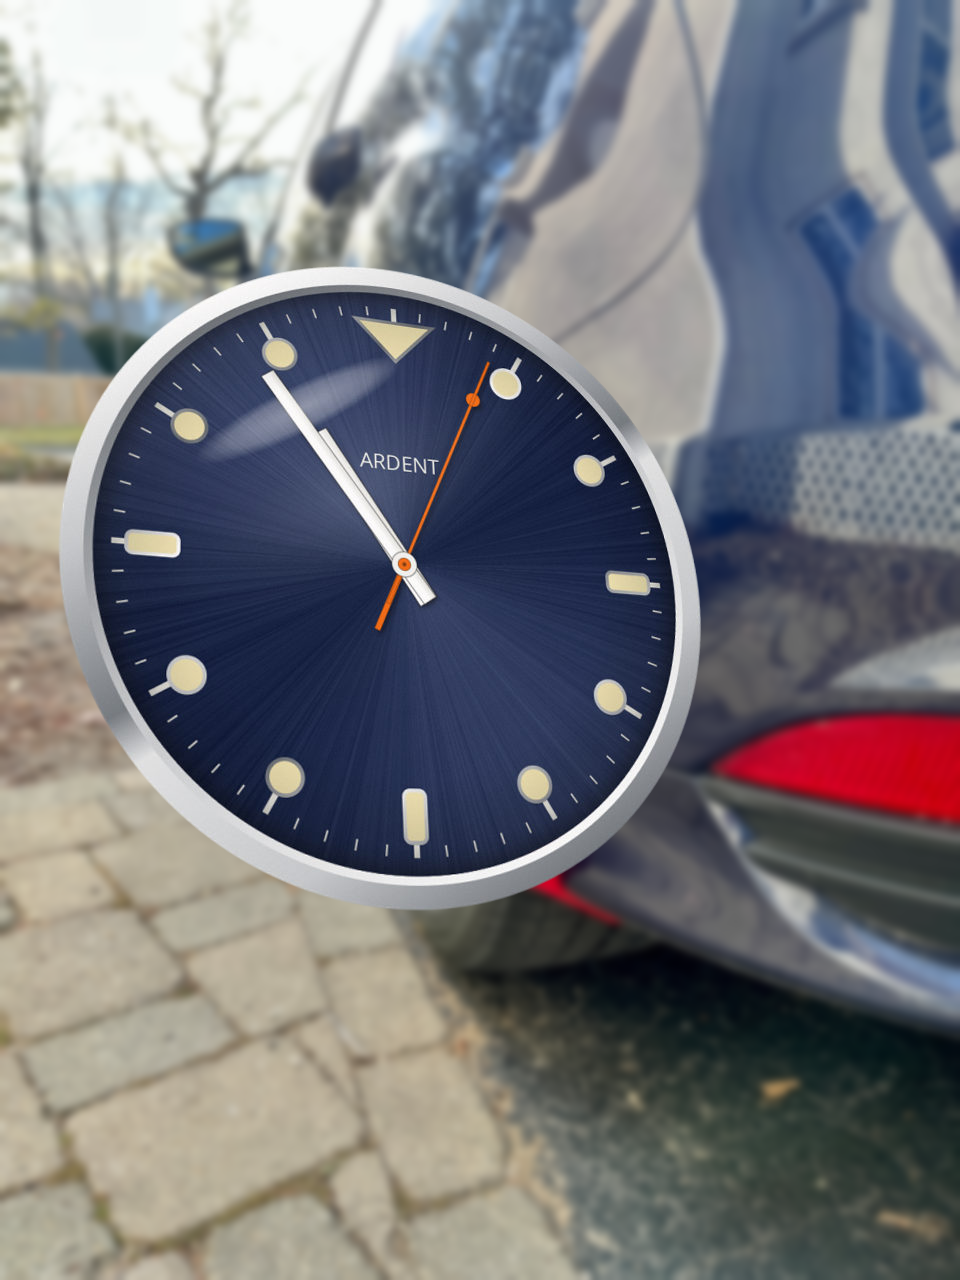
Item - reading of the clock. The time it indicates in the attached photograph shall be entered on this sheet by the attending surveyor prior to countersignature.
10:54:04
